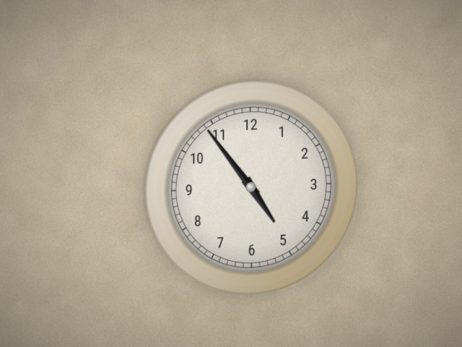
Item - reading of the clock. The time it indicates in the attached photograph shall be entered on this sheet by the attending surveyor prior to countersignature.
4:54
